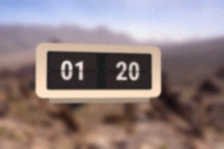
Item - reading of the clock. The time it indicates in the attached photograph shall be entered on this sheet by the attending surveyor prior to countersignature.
1:20
